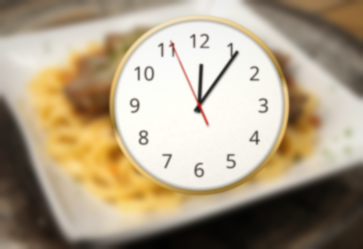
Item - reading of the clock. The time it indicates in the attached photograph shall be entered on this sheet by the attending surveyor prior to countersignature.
12:05:56
